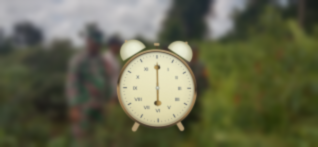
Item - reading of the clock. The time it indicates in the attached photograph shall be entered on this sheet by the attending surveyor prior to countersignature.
6:00
